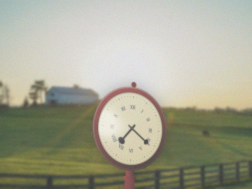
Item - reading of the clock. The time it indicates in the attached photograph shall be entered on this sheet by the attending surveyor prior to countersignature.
7:21
